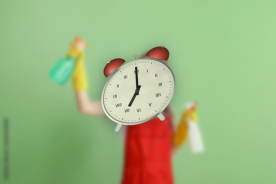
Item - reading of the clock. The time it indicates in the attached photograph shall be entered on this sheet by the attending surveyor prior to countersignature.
7:00
